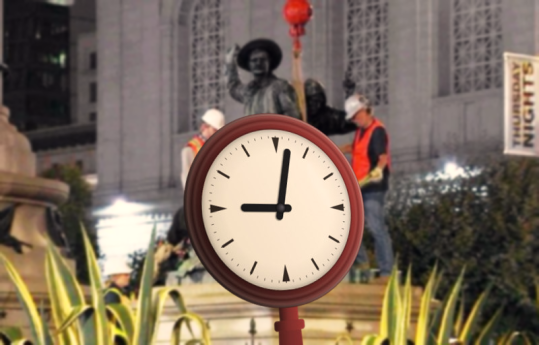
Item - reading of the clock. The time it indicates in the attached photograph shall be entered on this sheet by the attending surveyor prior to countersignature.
9:02
